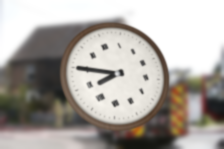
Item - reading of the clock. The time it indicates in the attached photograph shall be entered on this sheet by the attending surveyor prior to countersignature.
8:50
